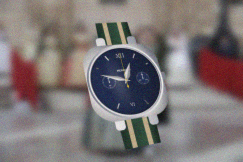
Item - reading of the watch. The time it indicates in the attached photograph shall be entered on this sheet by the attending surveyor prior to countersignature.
12:48
